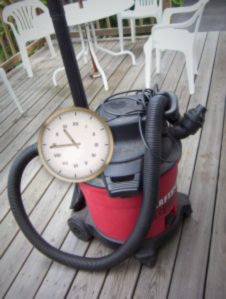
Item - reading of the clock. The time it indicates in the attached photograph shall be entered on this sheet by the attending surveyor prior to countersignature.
10:44
